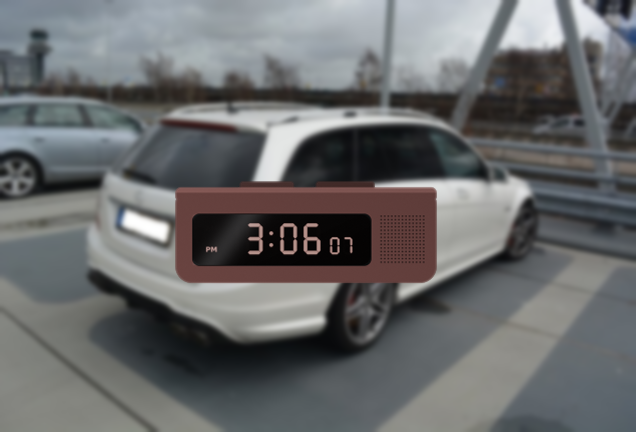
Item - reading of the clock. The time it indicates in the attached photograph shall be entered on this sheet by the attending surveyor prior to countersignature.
3:06:07
